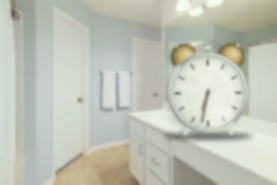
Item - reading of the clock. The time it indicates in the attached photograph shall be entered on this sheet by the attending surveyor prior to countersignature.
6:32
